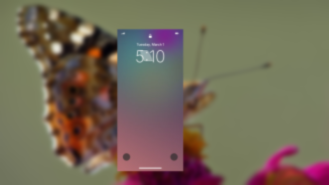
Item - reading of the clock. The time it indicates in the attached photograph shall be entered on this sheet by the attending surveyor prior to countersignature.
5:10
